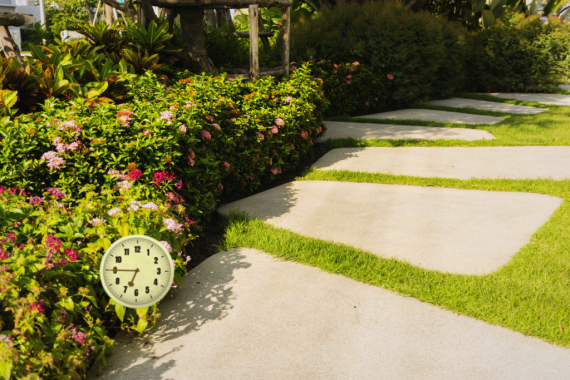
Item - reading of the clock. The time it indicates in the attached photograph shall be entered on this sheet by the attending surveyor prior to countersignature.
6:45
